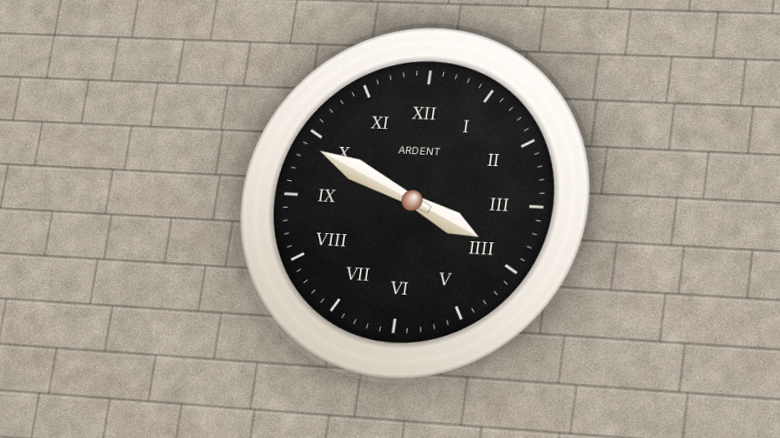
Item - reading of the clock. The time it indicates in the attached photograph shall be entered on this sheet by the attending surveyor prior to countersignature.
3:49
